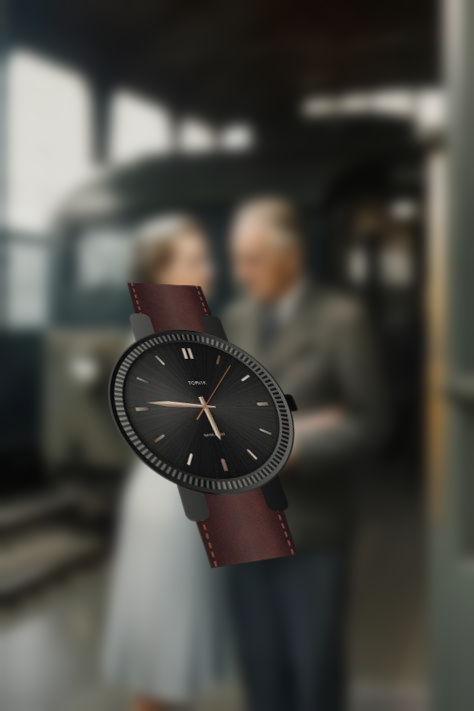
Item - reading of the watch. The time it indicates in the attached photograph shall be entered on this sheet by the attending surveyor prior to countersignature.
5:46:07
